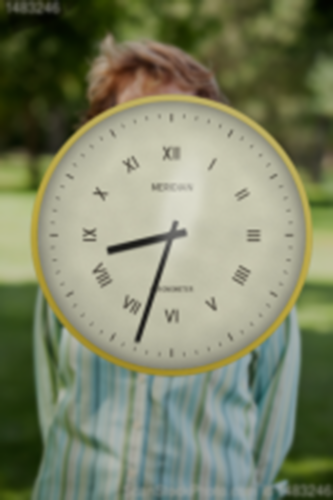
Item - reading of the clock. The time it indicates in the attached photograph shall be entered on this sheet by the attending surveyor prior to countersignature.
8:33
